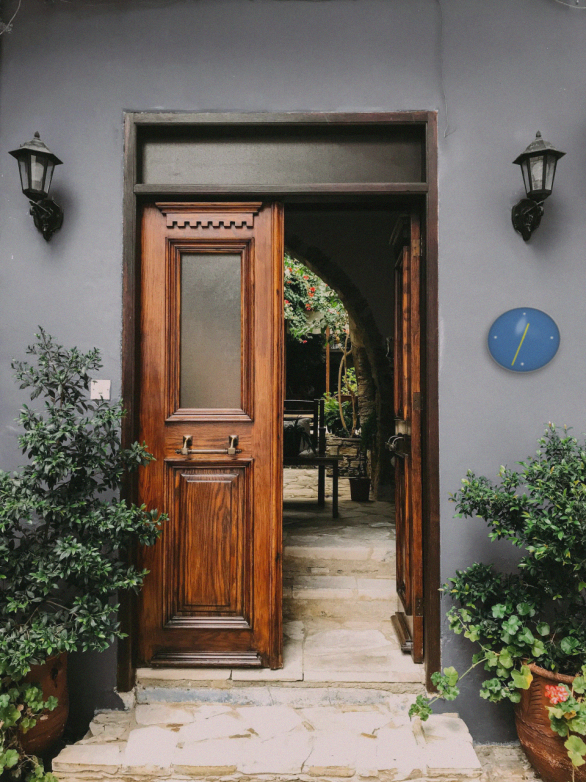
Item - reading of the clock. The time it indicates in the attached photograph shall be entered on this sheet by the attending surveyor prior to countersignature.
12:33
